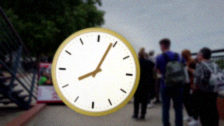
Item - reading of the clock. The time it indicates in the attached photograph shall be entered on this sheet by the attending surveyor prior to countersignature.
8:04
